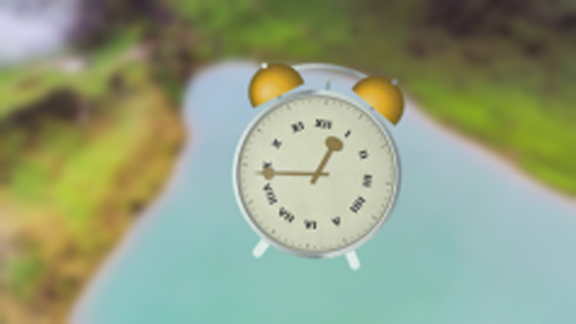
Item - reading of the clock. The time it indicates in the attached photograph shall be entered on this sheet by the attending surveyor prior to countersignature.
12:44
